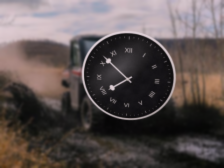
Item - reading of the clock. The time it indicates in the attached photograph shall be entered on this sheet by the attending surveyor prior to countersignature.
7:52
